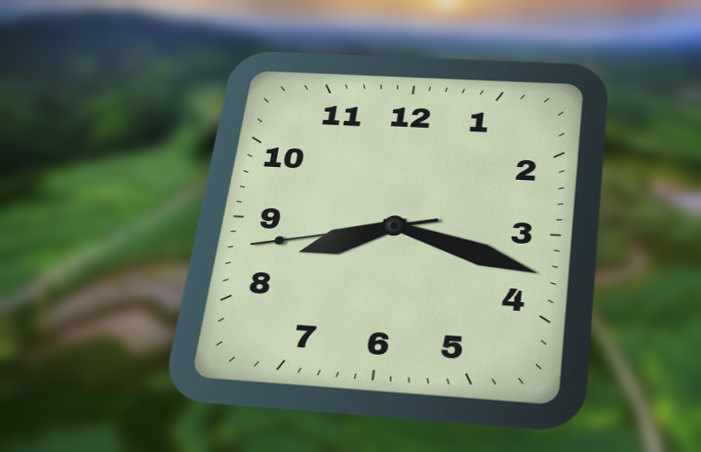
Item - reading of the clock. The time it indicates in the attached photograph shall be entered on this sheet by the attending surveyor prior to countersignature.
8:17:43
